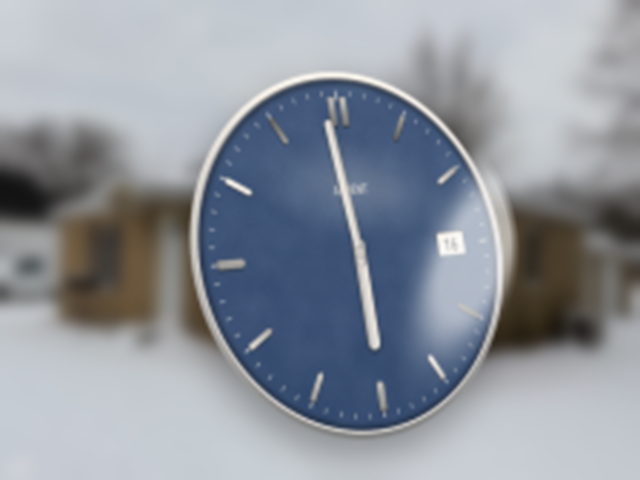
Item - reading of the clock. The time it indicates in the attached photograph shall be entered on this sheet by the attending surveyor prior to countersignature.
5:59
